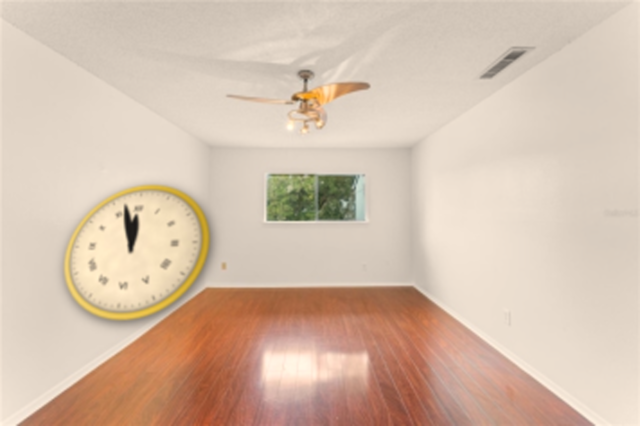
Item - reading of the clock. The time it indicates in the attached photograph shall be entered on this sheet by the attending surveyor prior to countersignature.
11:57
